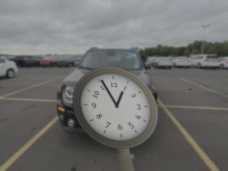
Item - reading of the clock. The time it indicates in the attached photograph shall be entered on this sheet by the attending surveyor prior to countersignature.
12:56
